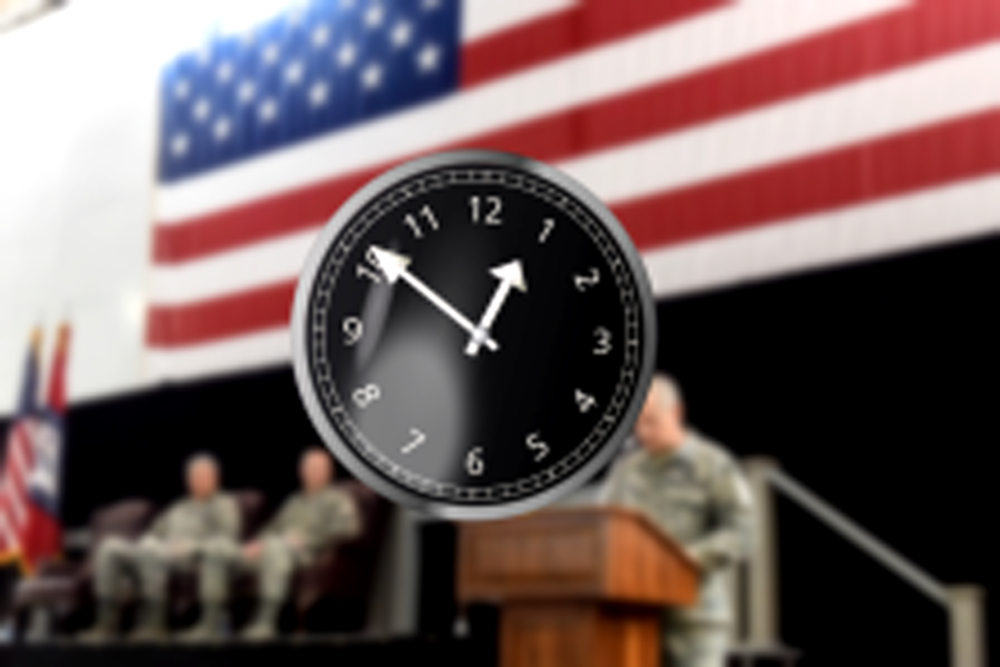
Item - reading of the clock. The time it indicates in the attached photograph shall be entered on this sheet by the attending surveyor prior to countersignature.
12:51
